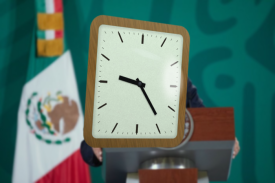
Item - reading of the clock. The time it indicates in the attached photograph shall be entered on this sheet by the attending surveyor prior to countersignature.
9:24
